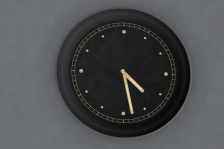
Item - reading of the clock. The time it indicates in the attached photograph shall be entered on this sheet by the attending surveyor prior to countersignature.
4:28
